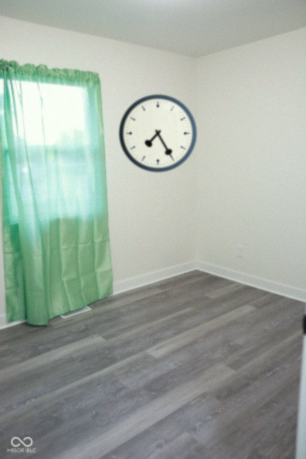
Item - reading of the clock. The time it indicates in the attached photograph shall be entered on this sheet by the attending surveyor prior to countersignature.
7:25
